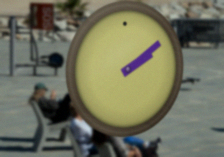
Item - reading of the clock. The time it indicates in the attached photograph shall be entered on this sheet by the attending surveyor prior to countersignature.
2:10
